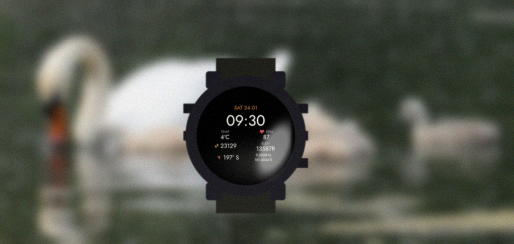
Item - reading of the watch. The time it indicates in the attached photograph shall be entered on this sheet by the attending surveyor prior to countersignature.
9:30
